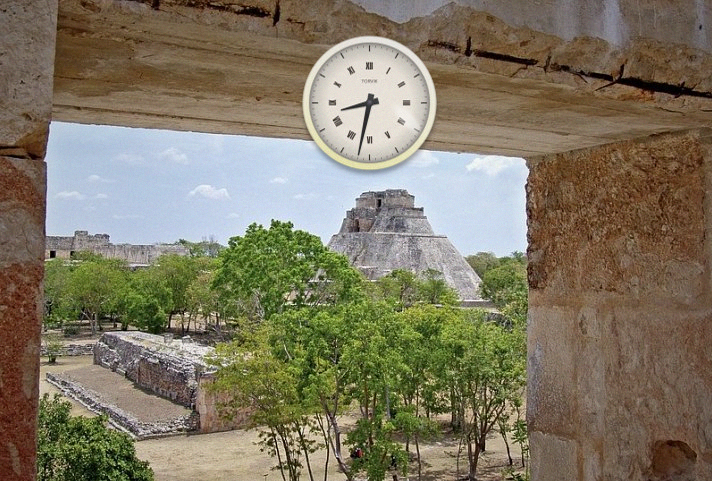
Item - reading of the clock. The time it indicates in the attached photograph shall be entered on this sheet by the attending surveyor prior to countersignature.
8:32
